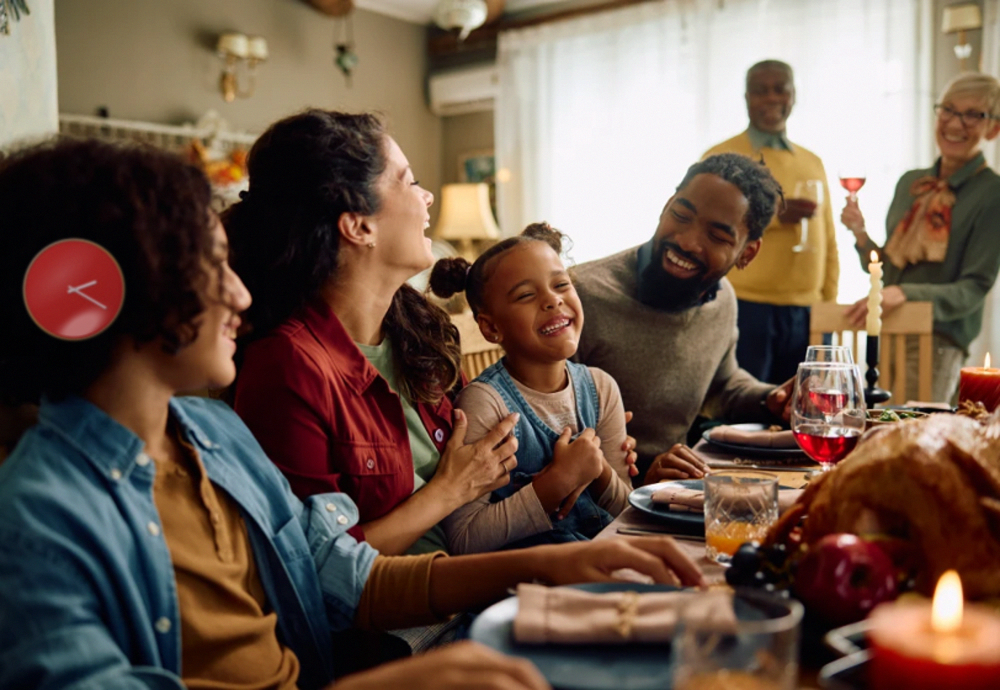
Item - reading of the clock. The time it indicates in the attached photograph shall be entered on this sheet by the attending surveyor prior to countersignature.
2:20
